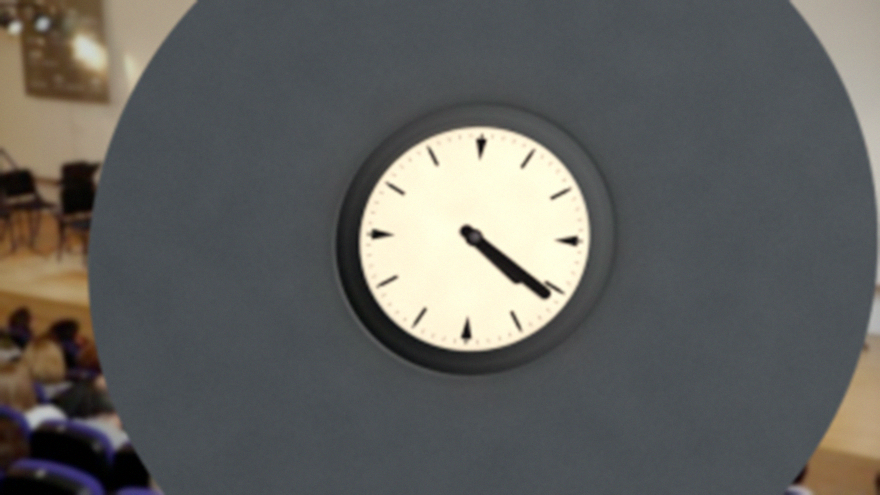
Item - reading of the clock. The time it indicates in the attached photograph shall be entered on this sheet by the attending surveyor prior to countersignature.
4:21
